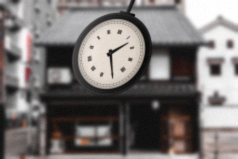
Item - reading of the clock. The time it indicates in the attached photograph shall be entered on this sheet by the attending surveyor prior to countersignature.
1:25
